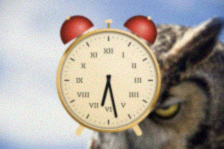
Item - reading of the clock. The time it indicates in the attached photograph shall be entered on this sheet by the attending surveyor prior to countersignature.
6:28
